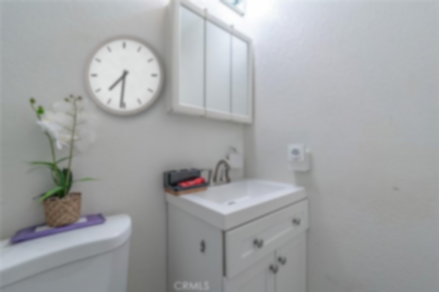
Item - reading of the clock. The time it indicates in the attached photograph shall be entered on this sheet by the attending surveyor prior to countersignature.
7:31
